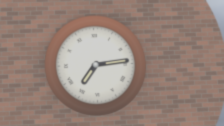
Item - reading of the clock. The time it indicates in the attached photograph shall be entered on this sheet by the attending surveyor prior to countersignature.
7:14
